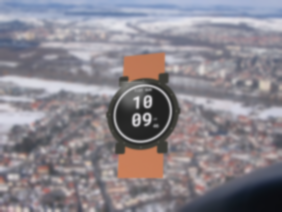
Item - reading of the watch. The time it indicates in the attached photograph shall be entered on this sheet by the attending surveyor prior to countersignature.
10:09
